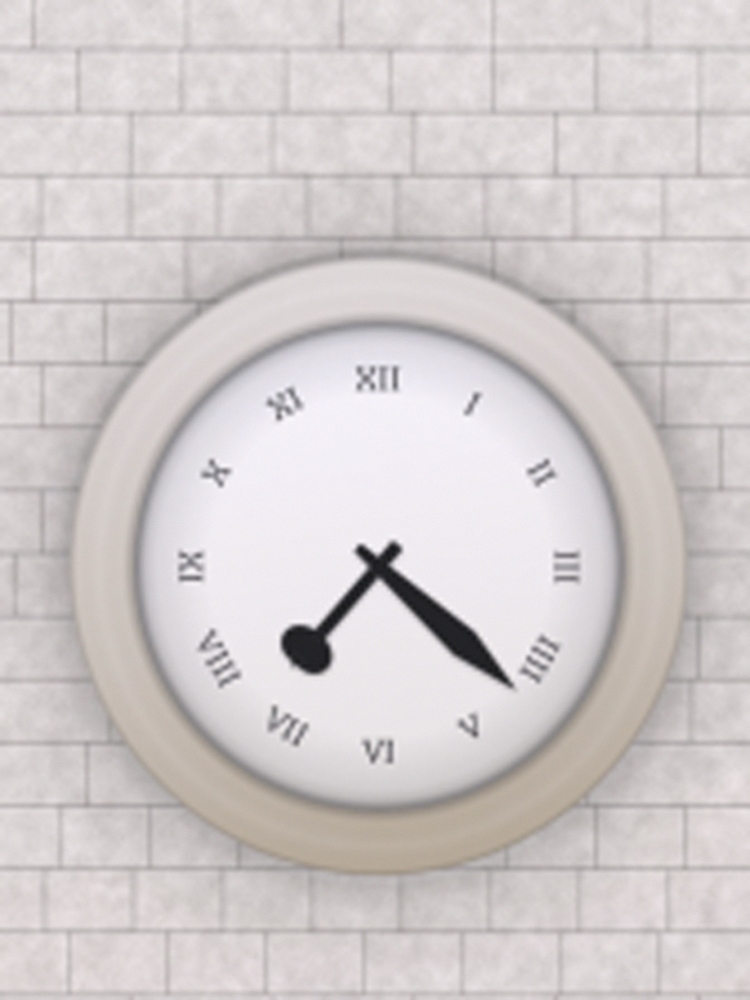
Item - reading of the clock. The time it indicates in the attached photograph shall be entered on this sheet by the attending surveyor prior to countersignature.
7:22
